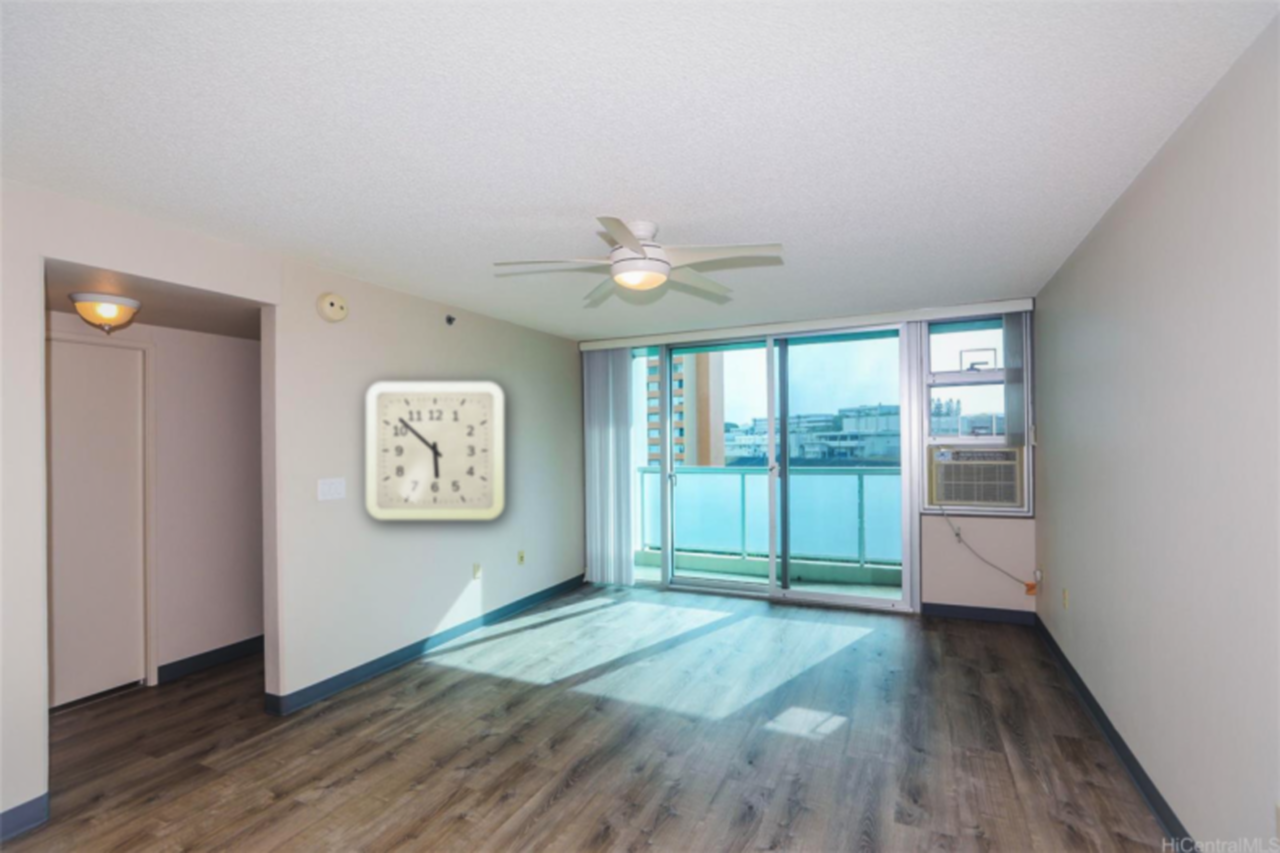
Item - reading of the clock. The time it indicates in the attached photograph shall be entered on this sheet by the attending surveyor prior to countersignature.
5:52
